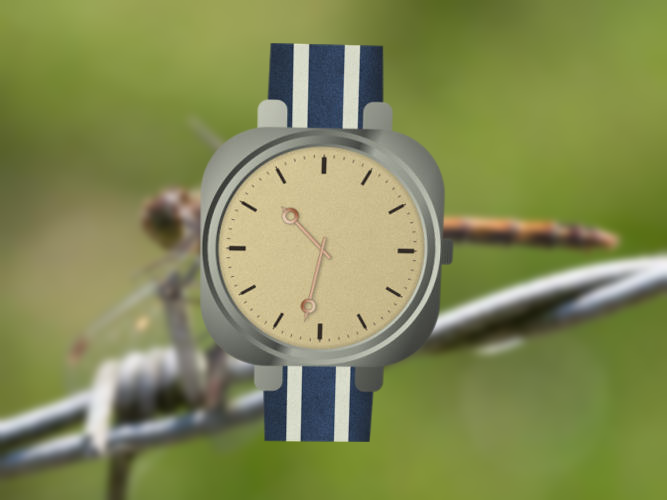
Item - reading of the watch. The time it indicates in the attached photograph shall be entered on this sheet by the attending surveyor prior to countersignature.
10:32
